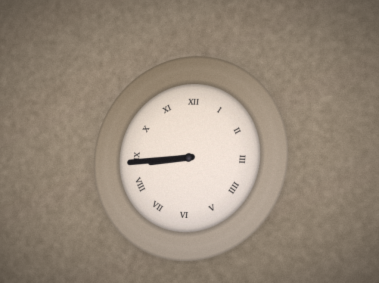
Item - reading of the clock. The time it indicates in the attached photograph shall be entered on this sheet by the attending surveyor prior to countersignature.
8:44
